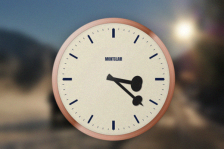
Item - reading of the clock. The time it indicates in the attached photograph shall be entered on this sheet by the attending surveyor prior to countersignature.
3:22
